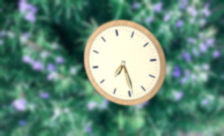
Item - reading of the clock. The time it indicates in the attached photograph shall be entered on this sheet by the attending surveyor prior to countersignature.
7:29
